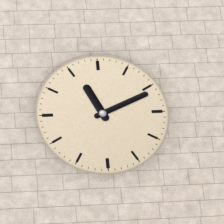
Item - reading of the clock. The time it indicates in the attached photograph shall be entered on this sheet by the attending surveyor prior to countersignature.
11:11
